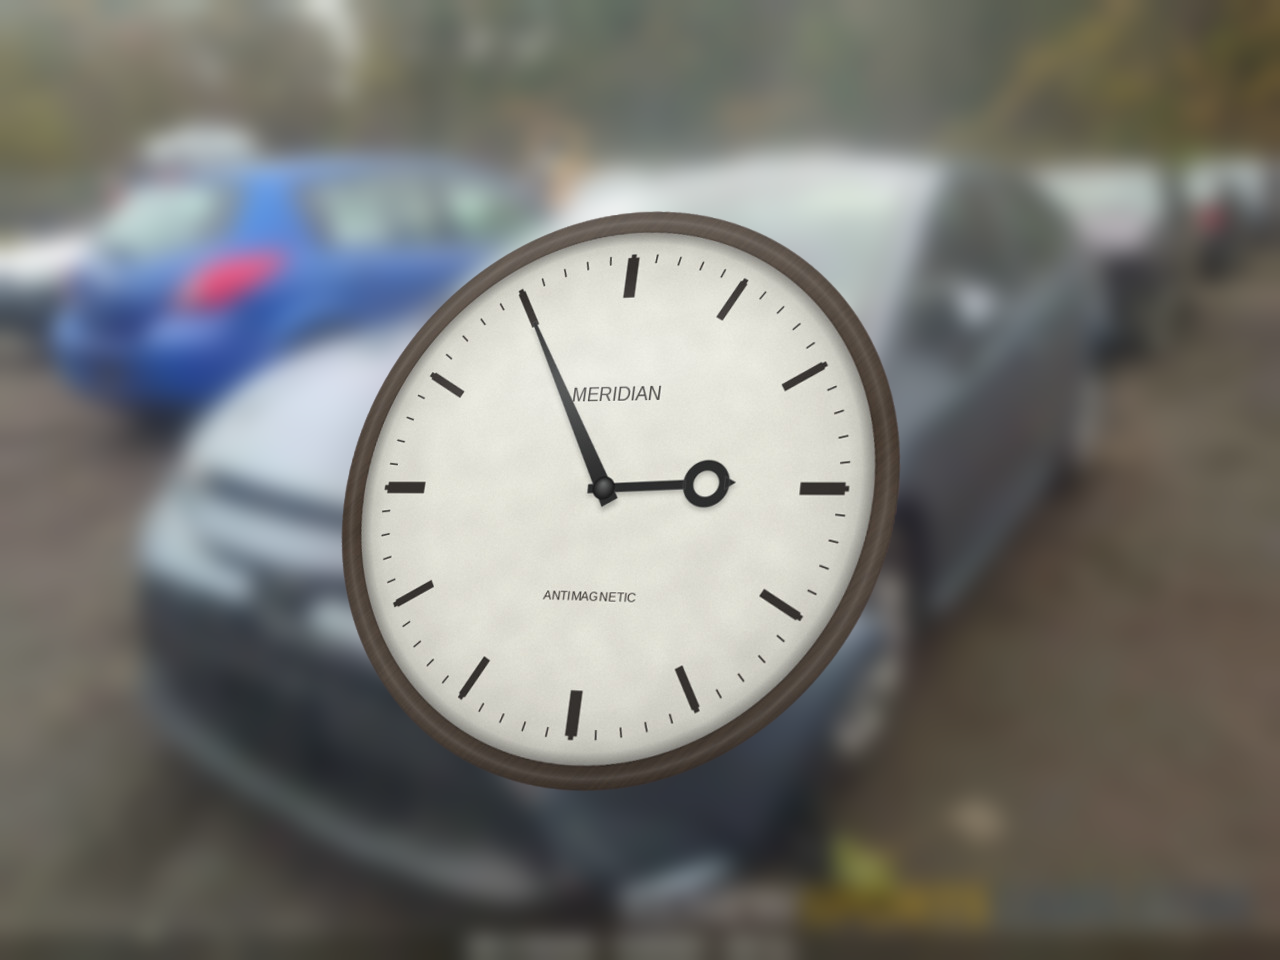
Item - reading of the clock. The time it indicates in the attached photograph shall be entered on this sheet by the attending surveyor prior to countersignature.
2:55
